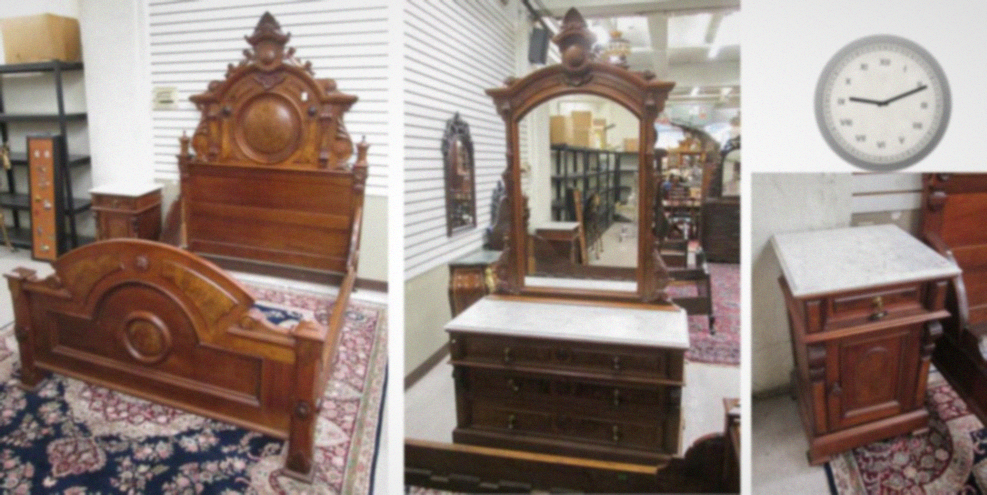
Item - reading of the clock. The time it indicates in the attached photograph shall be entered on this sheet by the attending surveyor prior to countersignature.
9:11
